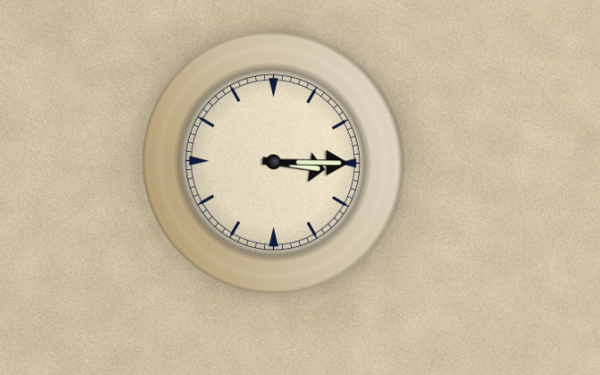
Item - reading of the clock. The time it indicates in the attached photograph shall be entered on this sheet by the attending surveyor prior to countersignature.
3:15
